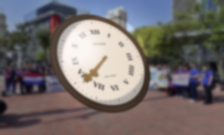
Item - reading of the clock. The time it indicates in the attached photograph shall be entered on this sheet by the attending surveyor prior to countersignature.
7:39
